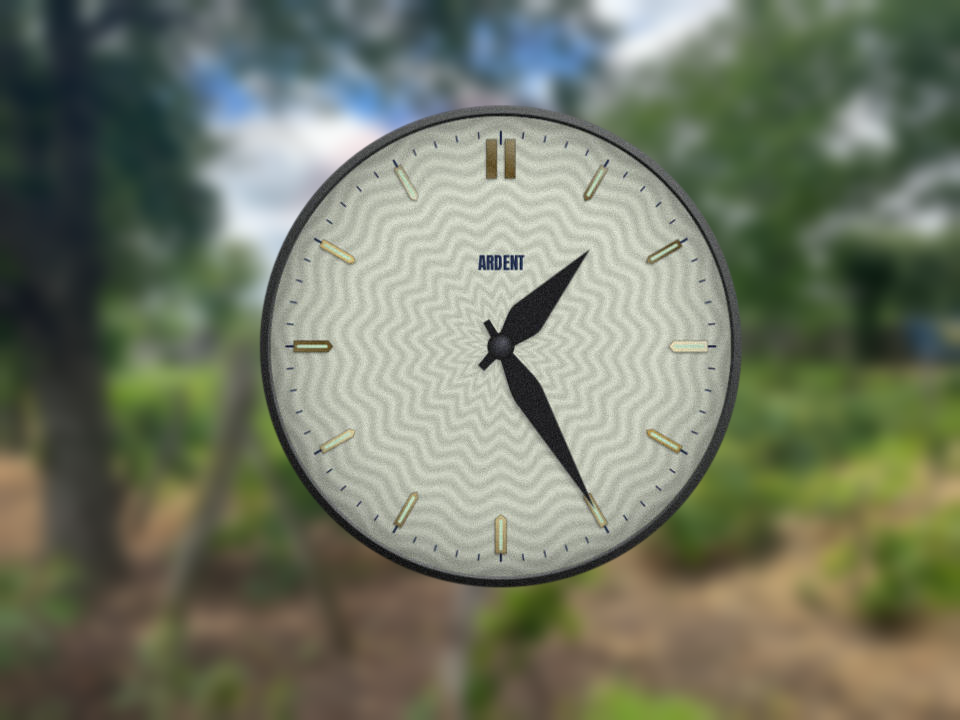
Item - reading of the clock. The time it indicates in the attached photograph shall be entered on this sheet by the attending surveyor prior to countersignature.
1:25
